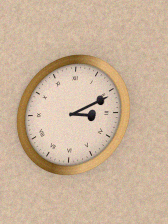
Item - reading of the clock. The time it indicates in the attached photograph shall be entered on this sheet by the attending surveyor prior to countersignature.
3:11
